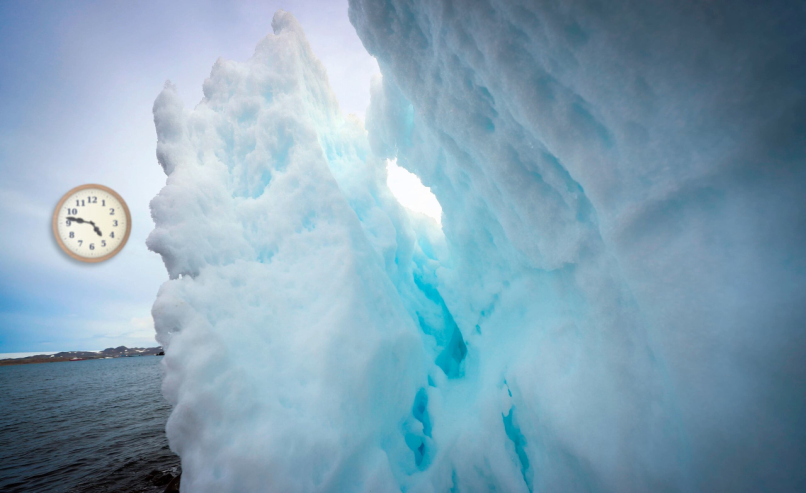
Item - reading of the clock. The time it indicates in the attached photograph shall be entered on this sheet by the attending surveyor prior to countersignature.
4:47
